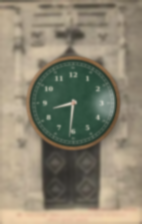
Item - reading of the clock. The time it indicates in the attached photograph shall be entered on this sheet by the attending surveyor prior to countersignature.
8:31
